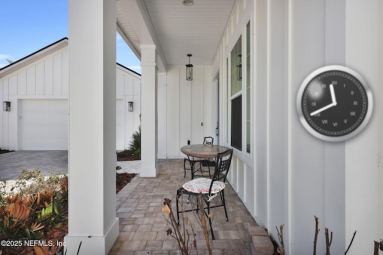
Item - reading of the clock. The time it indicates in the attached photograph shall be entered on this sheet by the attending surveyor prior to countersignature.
11:41
